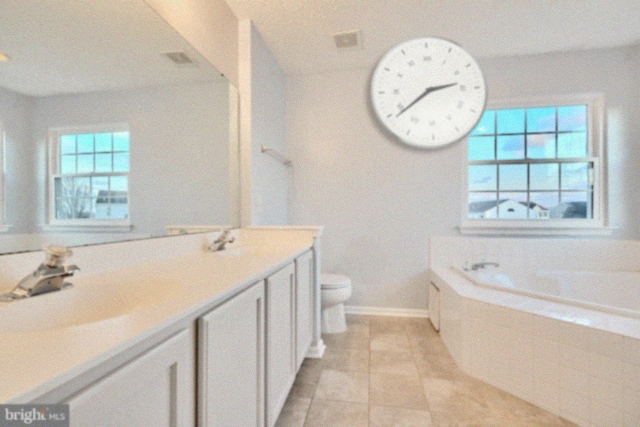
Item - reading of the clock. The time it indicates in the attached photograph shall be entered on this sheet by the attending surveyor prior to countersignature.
2:39
